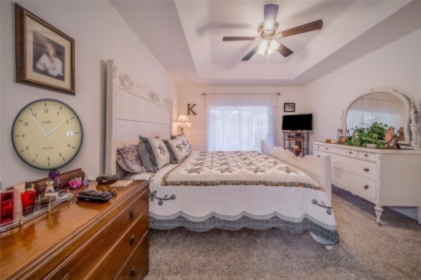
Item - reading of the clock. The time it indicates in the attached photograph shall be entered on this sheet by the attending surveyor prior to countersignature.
1:54
